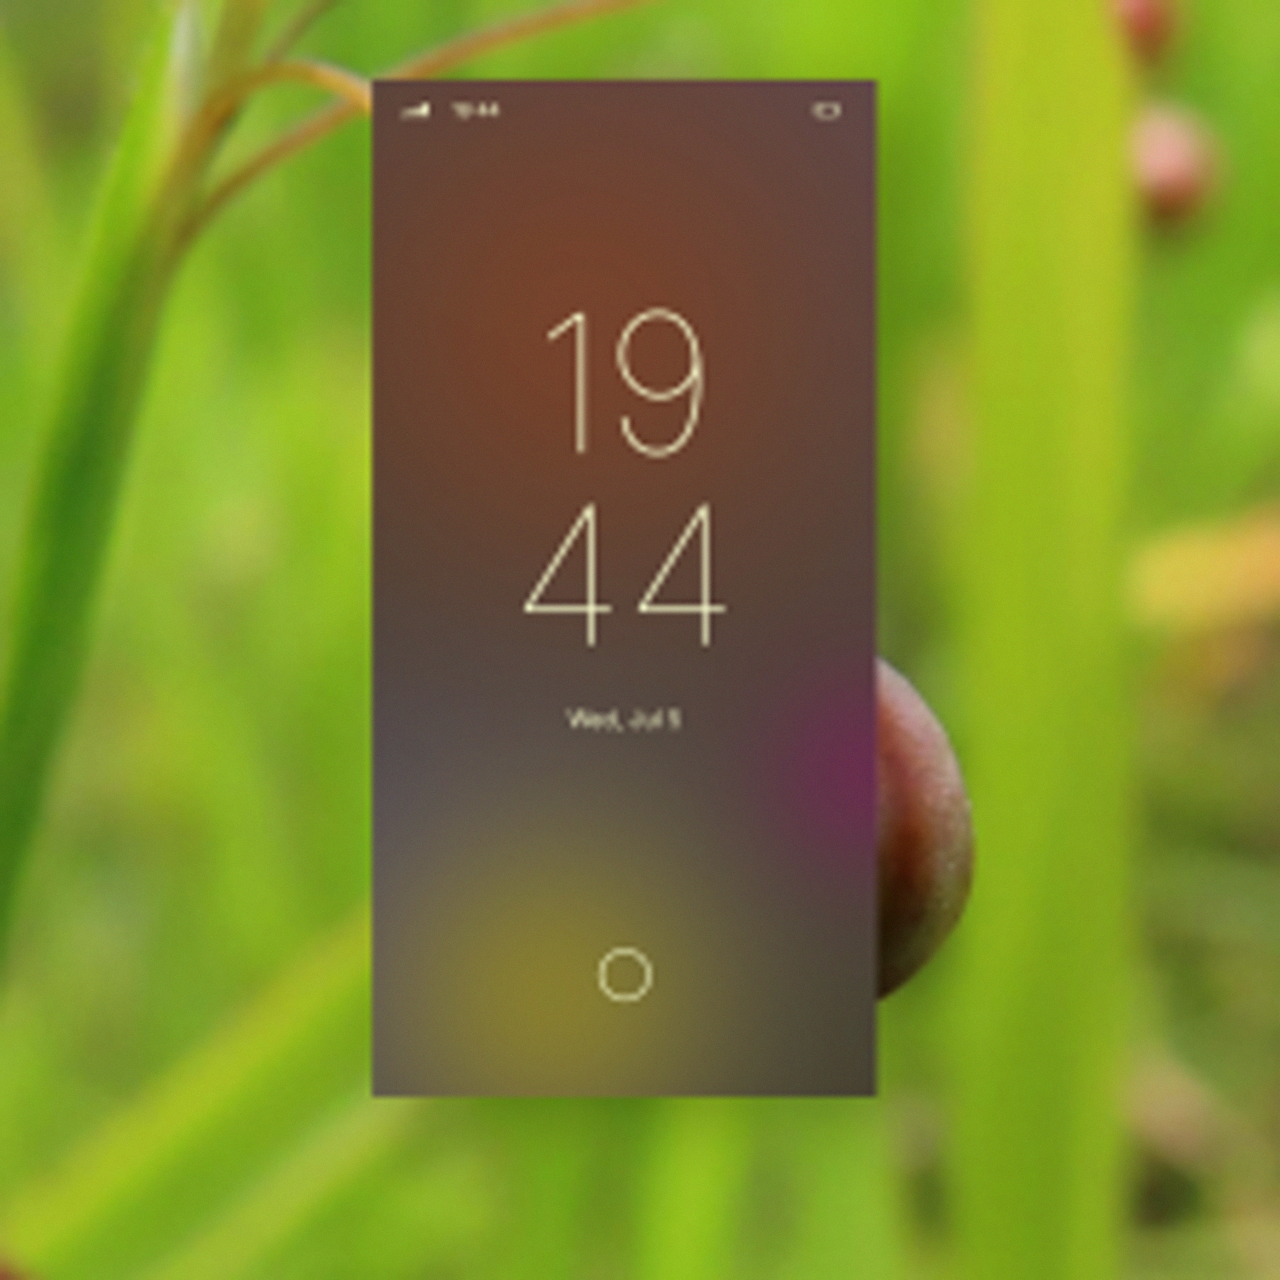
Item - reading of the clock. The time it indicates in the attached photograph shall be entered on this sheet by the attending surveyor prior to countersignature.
19:44
